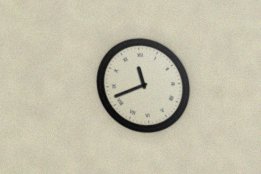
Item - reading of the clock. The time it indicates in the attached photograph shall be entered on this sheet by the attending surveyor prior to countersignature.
11:42
